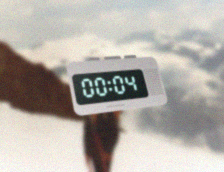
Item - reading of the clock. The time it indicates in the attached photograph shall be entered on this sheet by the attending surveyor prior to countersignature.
0:04
